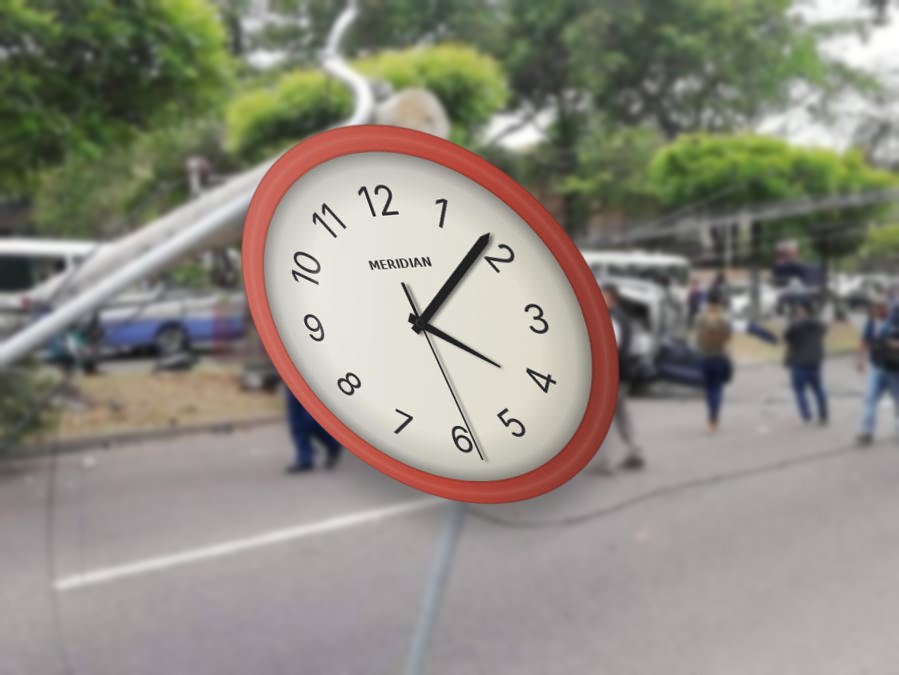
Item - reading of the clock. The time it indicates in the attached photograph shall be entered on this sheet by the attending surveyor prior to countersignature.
4:08:29
